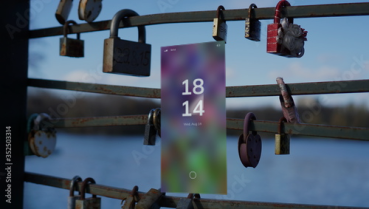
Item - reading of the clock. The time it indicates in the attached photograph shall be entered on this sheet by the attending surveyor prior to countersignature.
18:14
